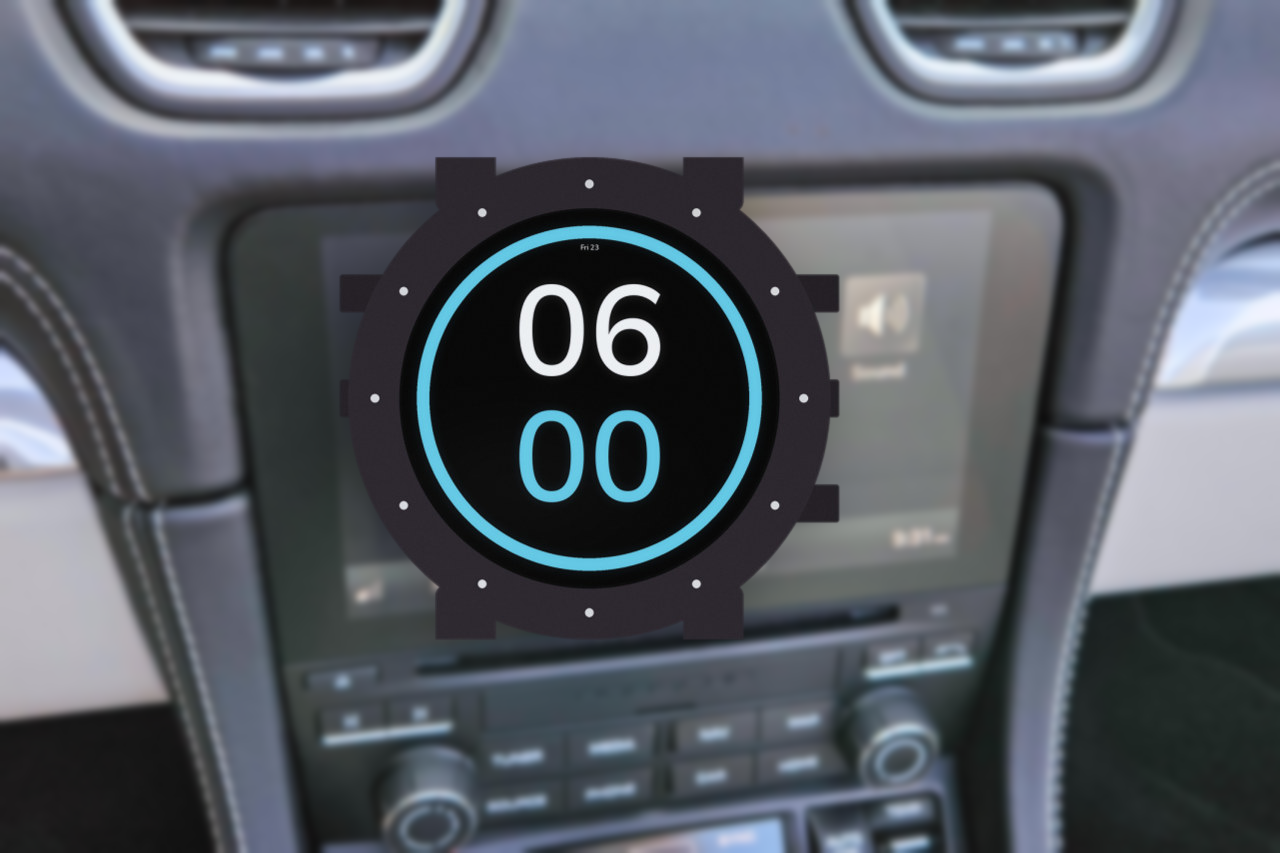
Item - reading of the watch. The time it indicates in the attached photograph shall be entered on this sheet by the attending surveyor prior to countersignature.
6:00
